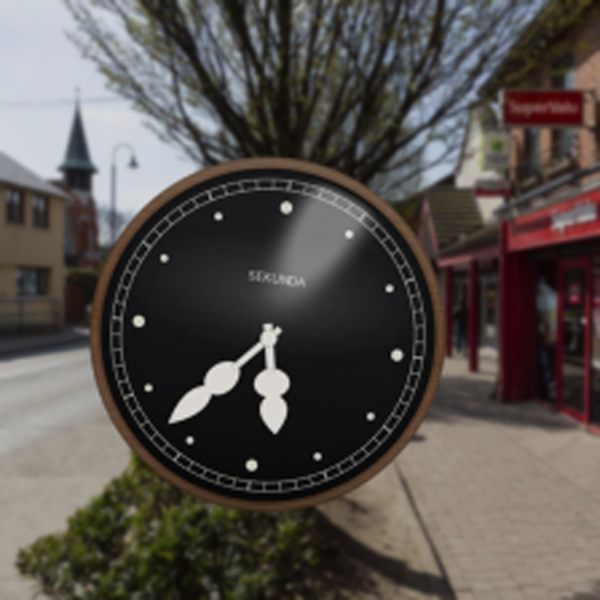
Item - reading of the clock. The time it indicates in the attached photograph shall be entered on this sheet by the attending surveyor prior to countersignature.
5:37
